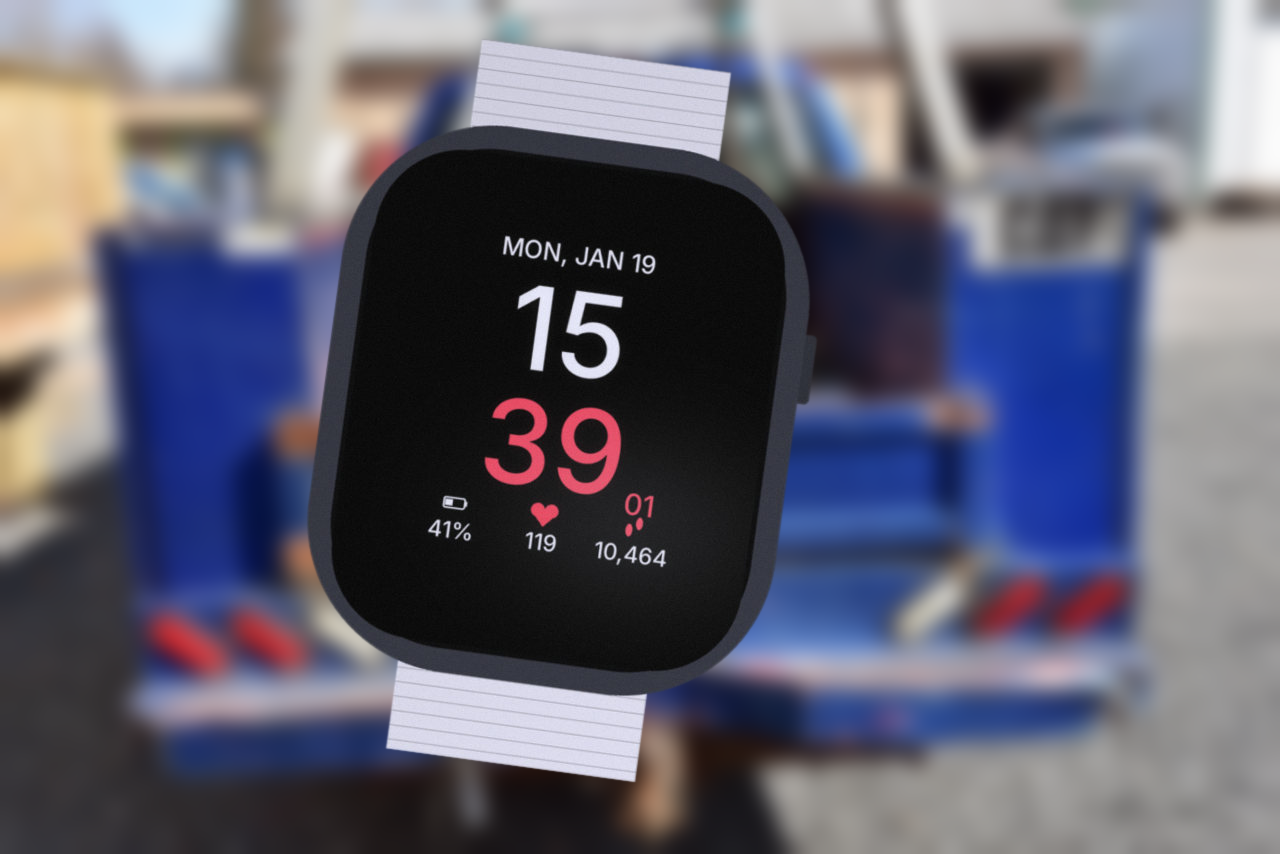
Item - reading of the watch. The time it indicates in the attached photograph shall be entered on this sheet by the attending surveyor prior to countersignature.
15:39:01
